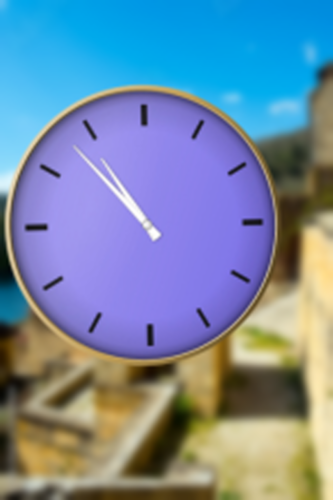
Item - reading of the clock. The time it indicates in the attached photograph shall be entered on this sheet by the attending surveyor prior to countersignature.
10:53
